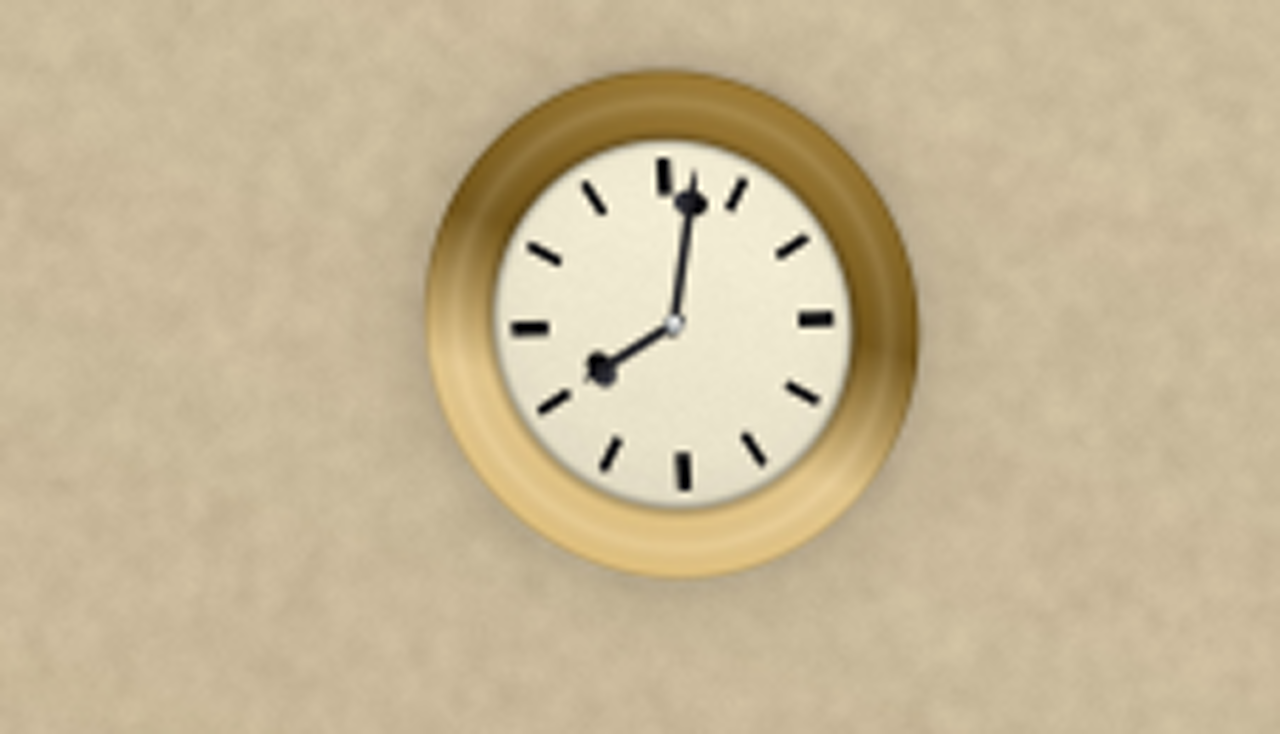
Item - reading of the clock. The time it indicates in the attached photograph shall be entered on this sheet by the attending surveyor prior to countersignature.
8:02
